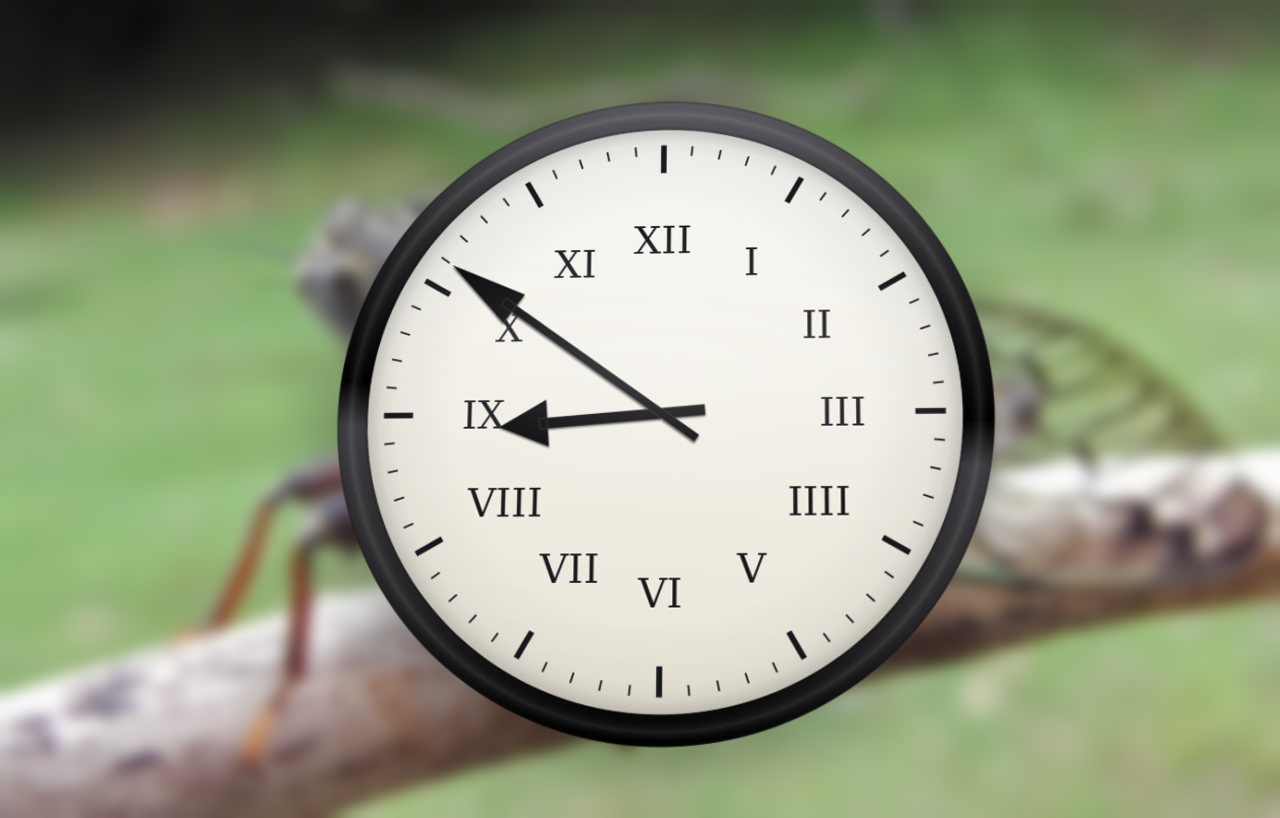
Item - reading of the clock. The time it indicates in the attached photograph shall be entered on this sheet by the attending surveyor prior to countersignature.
8:51
